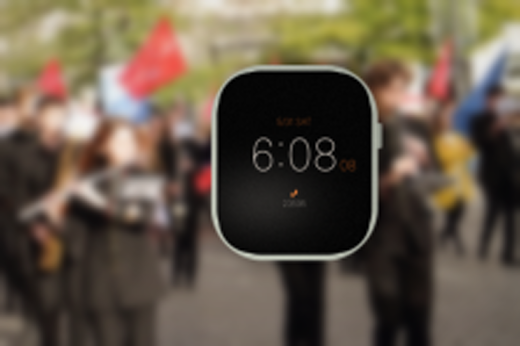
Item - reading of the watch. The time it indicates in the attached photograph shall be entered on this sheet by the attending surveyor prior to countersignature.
6:08
